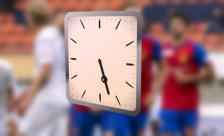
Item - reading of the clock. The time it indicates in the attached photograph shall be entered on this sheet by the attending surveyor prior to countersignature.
5:27
